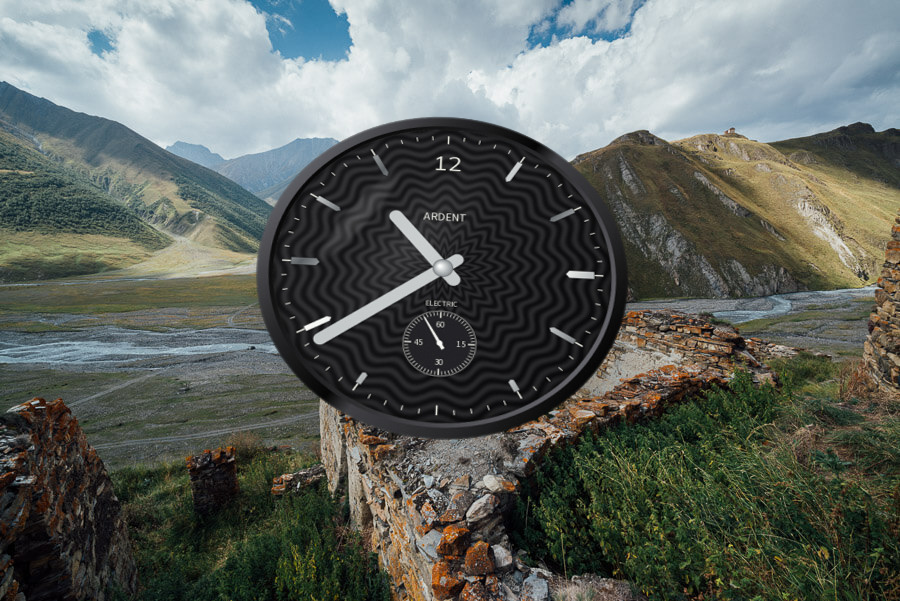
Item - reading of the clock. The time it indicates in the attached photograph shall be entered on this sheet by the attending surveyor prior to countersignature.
10:38:55
